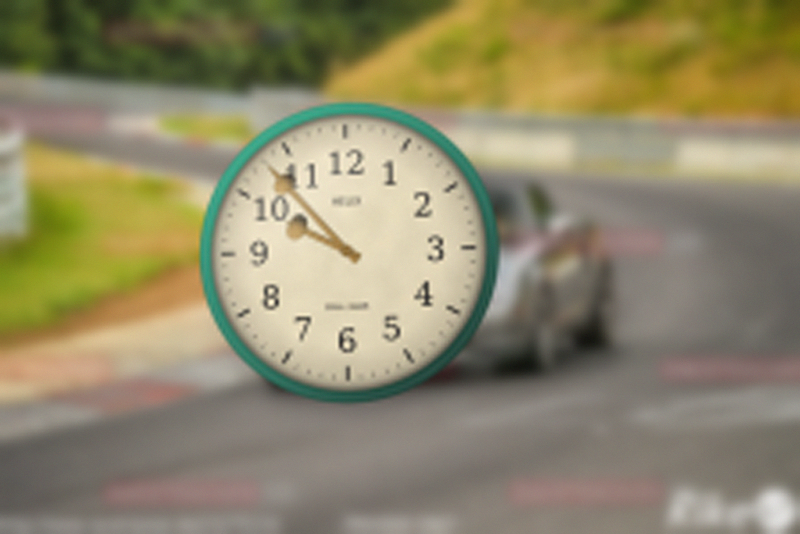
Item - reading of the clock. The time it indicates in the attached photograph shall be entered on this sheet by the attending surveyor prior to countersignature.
9:53
